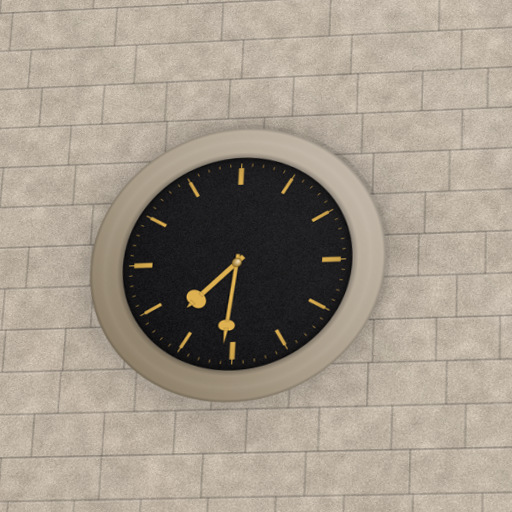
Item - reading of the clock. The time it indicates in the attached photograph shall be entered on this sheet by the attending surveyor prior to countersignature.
7:31
